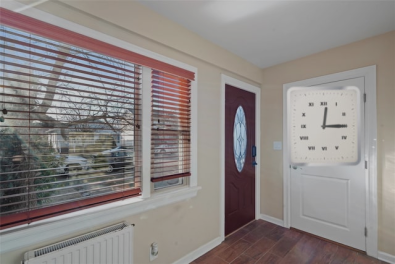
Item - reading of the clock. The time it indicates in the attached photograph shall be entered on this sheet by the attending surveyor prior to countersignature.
12:15
